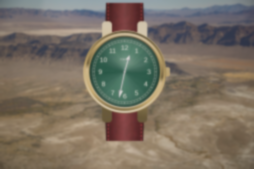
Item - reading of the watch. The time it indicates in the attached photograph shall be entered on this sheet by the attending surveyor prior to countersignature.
12:32
